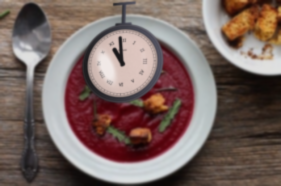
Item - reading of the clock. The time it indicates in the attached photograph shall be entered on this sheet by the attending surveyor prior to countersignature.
10:59
